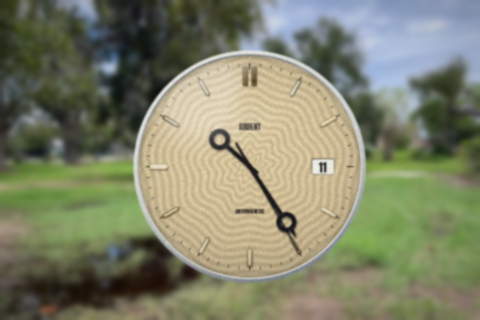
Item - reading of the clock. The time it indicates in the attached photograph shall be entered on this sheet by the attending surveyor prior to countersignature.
10:24:25
